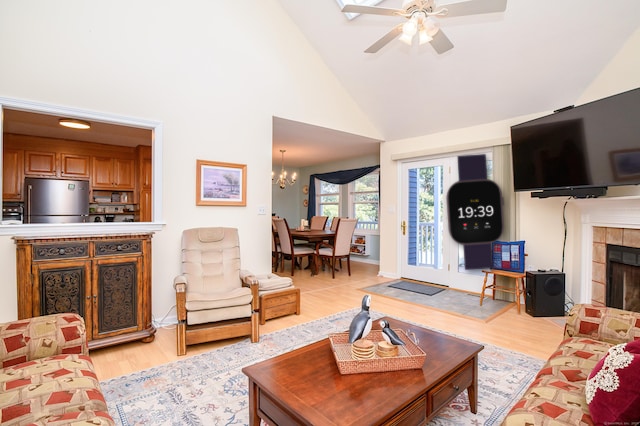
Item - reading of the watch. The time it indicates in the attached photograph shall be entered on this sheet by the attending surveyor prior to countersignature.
19:39
